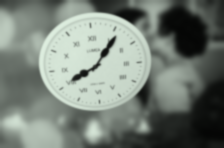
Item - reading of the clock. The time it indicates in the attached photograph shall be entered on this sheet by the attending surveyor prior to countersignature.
8:06
